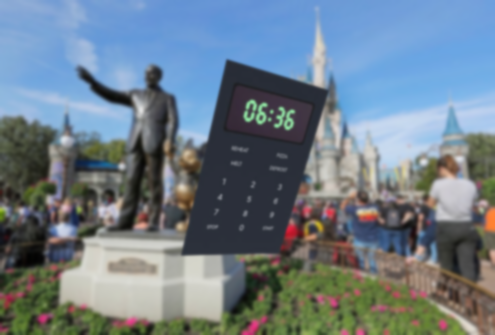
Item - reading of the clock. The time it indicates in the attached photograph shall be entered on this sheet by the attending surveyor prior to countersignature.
6:36
